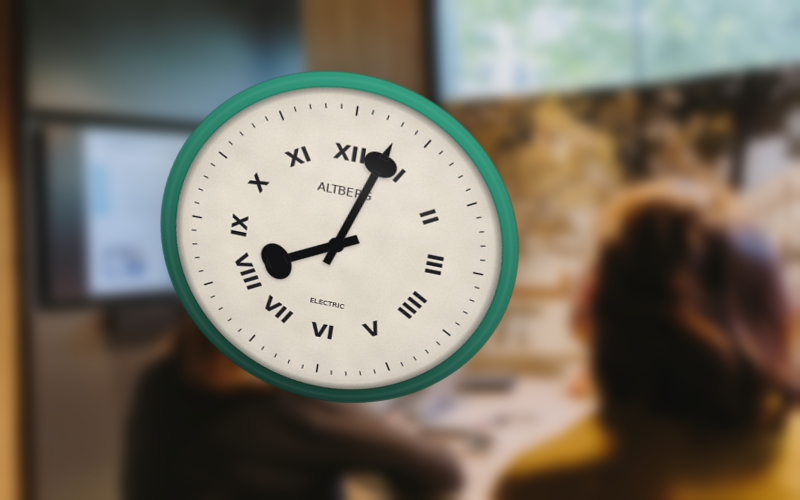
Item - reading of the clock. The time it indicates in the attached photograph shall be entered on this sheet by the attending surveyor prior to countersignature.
8:03
